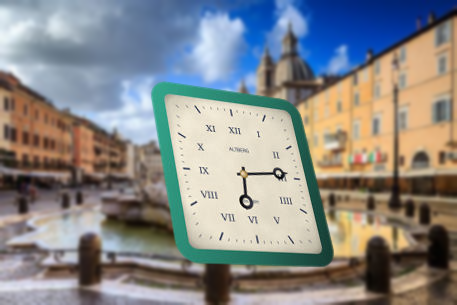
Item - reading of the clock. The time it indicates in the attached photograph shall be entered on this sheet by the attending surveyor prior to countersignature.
6:14
